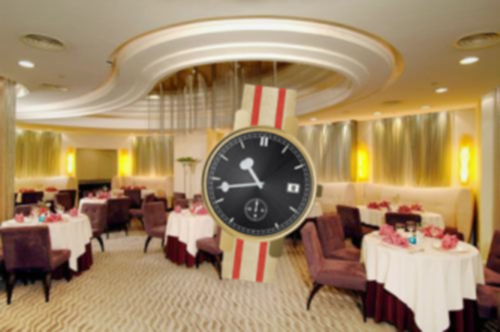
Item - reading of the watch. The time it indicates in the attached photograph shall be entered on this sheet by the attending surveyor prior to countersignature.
10:43
